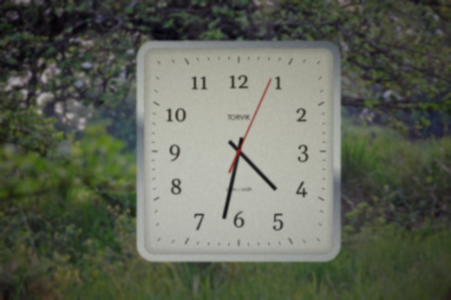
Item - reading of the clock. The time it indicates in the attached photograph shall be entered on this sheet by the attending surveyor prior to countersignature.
4:32:04
